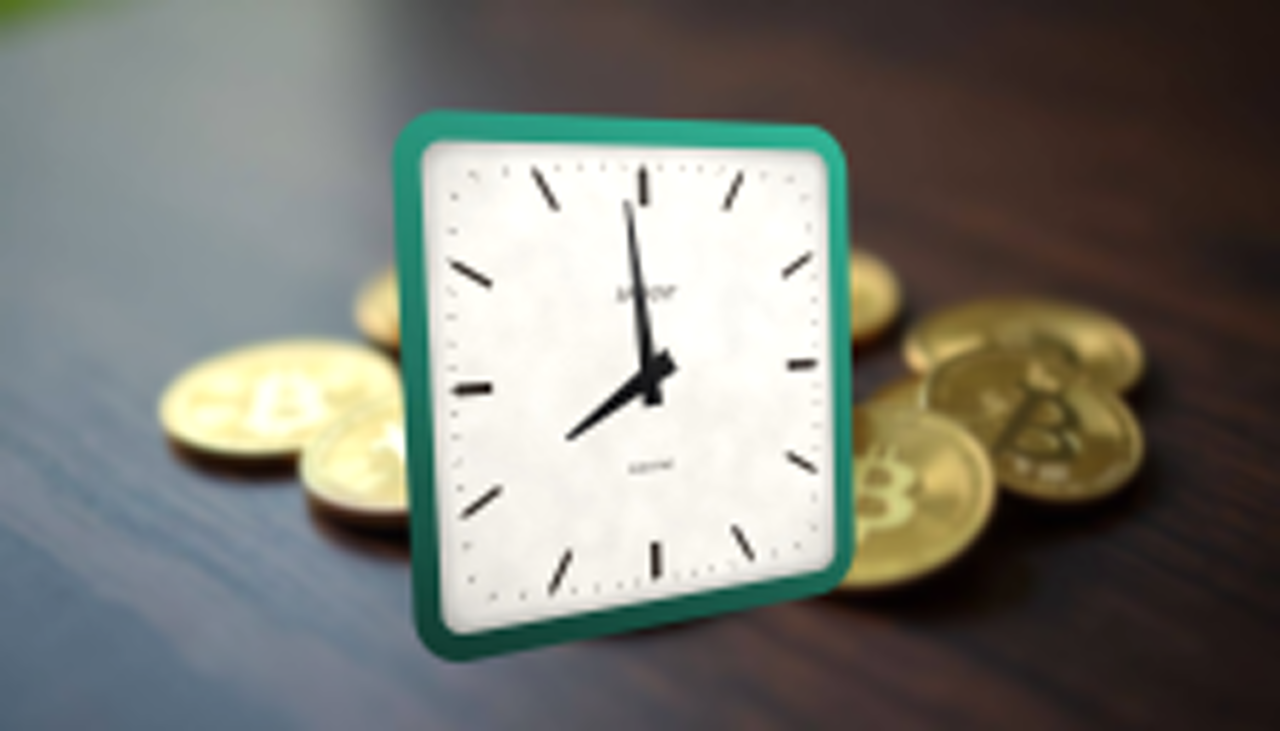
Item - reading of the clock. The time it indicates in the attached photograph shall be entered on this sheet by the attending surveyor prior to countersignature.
7:59
